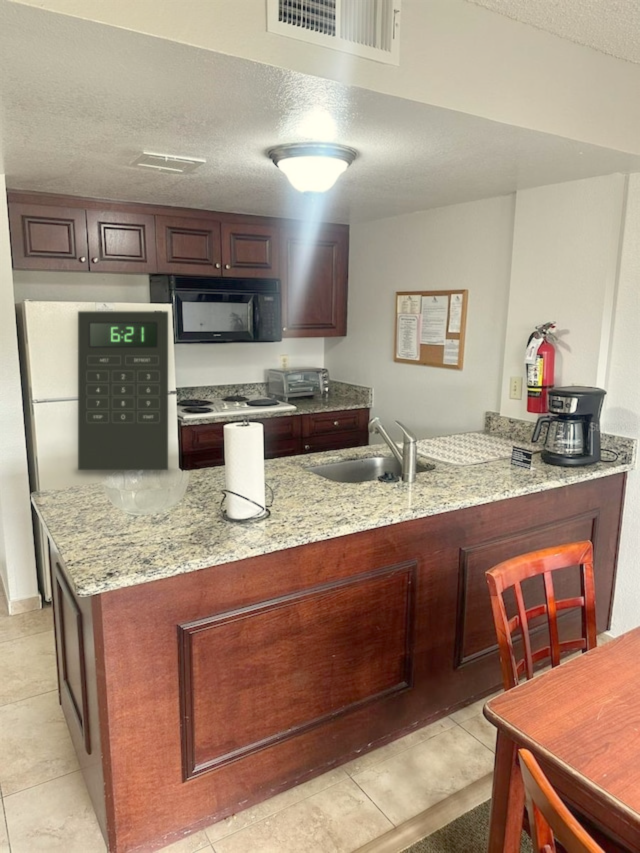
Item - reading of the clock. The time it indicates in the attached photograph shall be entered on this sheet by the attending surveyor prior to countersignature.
6:21
